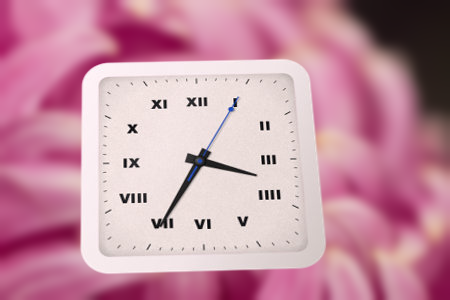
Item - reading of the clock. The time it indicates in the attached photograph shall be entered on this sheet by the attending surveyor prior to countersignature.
3:35:05
